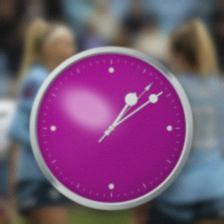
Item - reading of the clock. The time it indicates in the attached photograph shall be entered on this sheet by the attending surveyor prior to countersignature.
1:09:07
